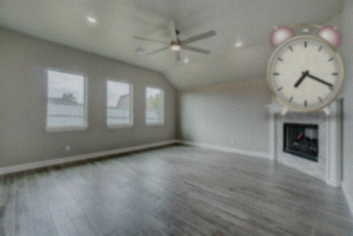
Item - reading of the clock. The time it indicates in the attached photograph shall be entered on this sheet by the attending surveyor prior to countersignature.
7:19
